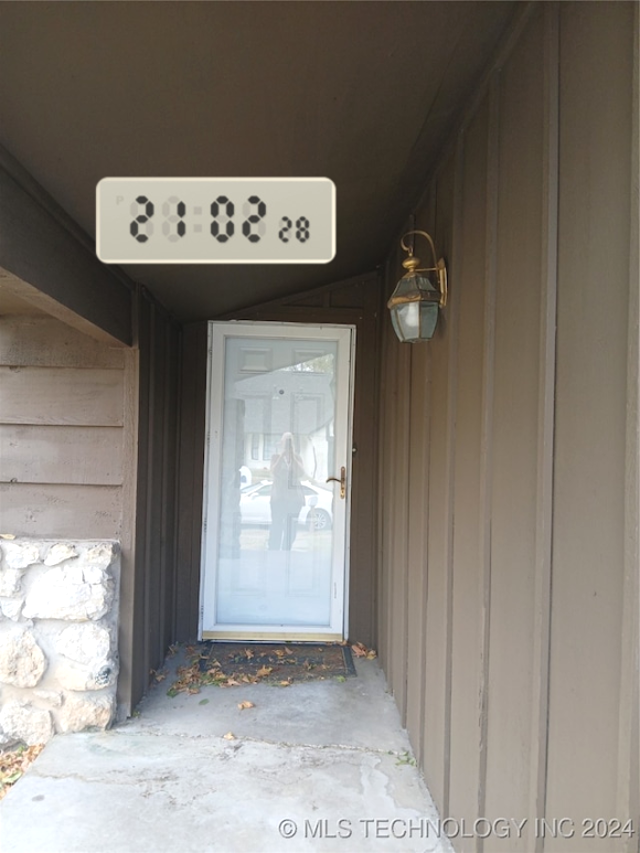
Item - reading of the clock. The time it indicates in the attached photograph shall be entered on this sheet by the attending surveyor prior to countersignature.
21:02:28
